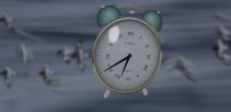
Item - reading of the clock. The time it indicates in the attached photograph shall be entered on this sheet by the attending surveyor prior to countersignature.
6:40
